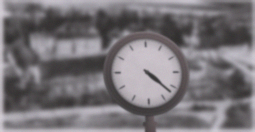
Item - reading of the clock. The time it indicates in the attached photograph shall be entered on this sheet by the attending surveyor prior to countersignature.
4:22
